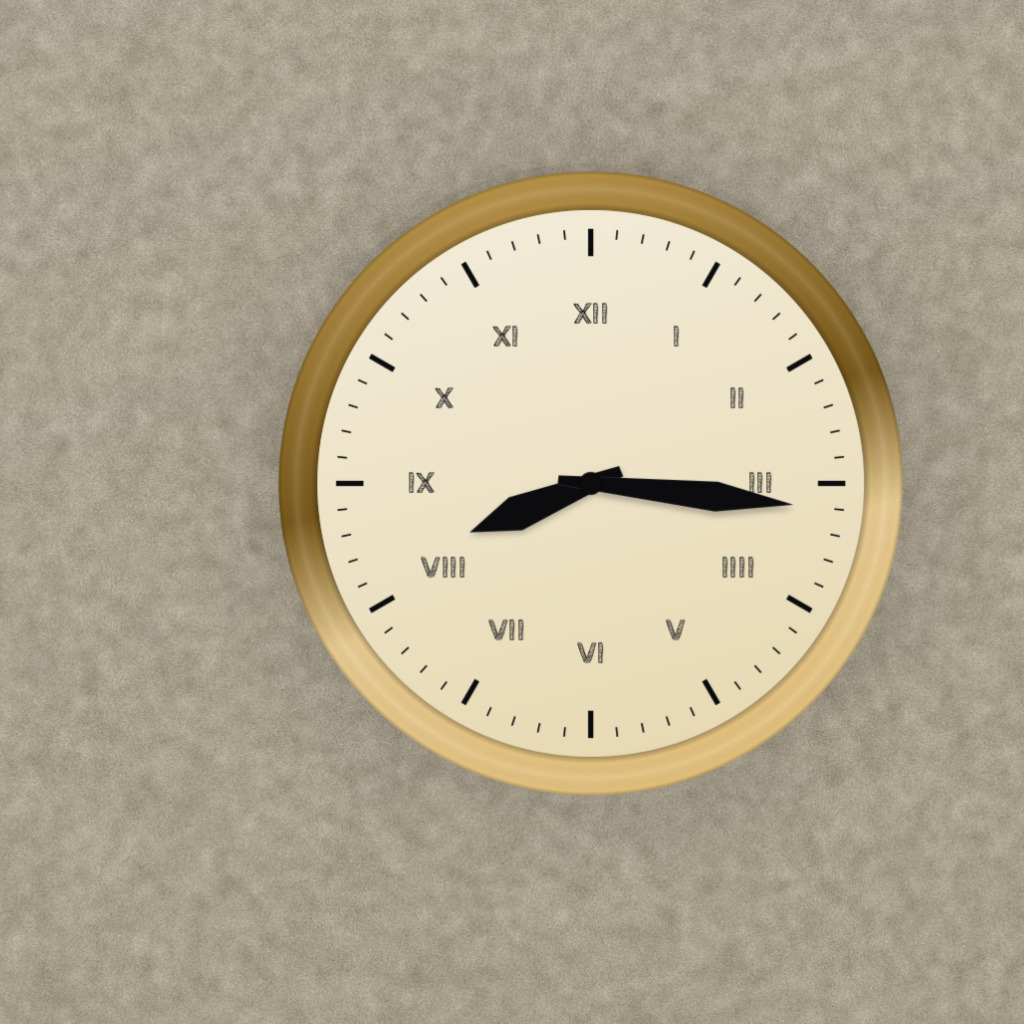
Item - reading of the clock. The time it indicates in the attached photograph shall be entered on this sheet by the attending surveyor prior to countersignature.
8:16
